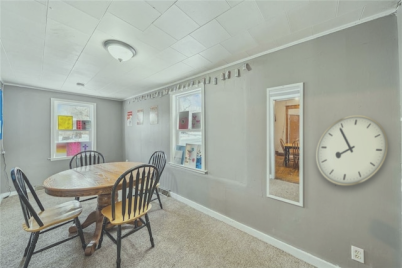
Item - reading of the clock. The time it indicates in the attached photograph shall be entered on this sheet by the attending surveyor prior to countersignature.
7:54
